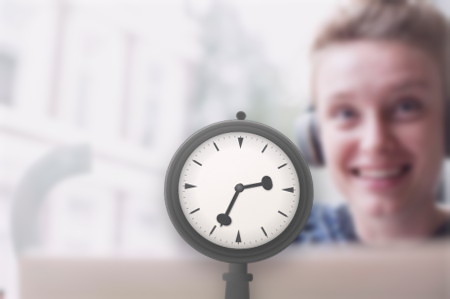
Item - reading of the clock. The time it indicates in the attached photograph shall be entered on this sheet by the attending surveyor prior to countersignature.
2:34
